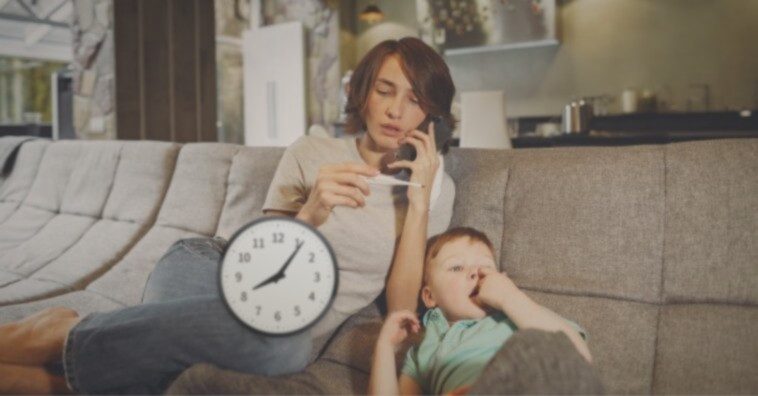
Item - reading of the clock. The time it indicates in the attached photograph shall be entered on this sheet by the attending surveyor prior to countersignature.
8:06
